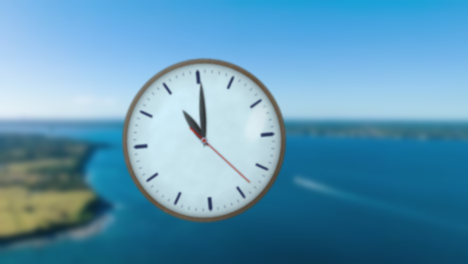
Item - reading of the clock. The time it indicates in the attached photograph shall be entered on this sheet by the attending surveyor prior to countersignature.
11:00:23
